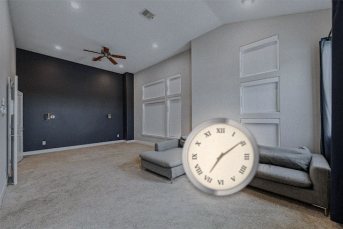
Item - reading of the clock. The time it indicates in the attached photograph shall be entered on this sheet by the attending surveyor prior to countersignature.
7:09
